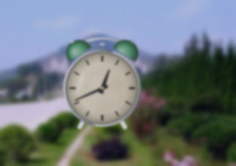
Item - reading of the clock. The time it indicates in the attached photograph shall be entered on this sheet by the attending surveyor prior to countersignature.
12:41
